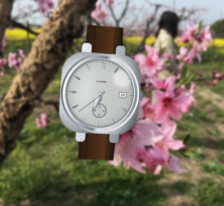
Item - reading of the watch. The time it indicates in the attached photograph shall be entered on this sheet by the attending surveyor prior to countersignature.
6:38
